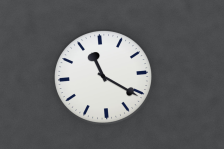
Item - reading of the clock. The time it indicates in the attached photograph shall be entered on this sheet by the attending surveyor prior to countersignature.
11:21
